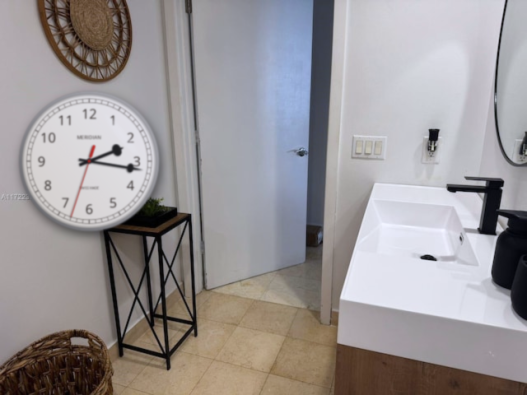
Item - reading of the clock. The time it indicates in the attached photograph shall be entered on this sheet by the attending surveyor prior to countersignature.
2:16:33
